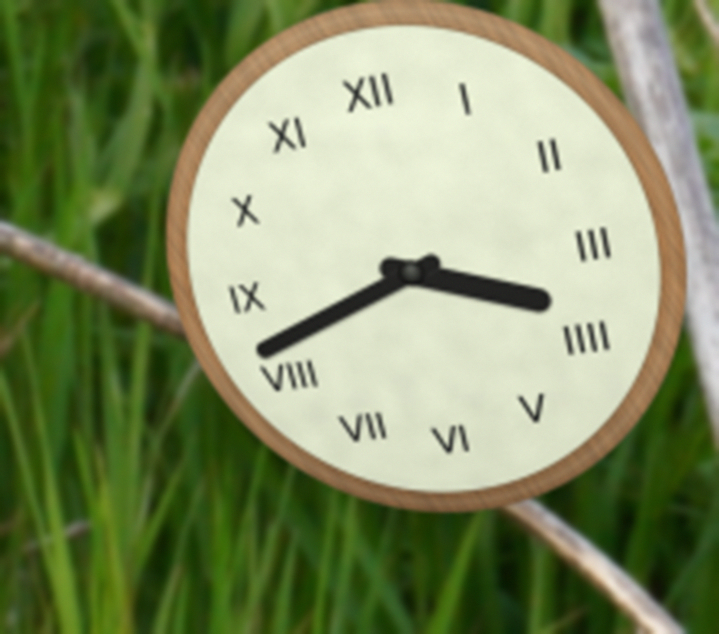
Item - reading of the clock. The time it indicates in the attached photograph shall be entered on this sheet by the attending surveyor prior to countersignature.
3:42
